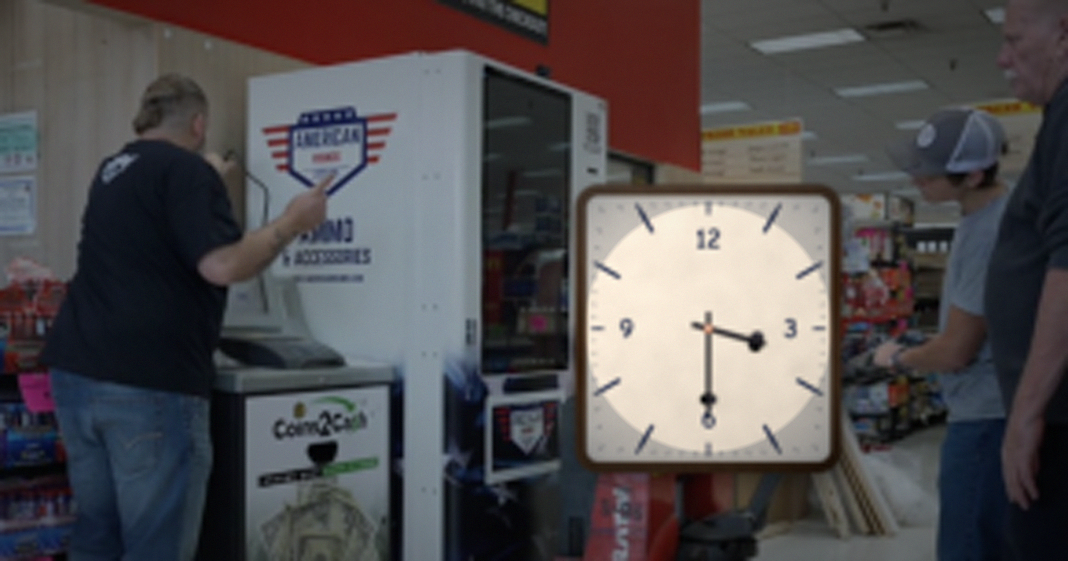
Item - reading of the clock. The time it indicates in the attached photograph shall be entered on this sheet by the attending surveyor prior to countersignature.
3:30
